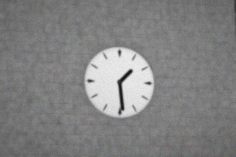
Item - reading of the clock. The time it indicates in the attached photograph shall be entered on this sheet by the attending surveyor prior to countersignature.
1:29
